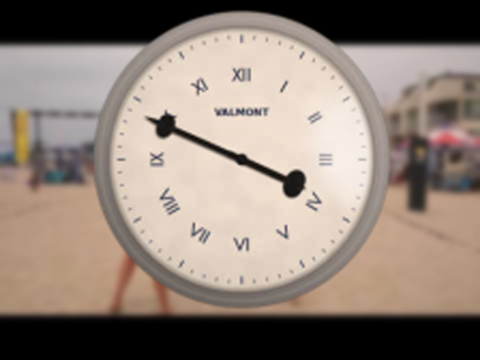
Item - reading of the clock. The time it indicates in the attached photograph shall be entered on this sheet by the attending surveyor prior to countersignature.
3:49
